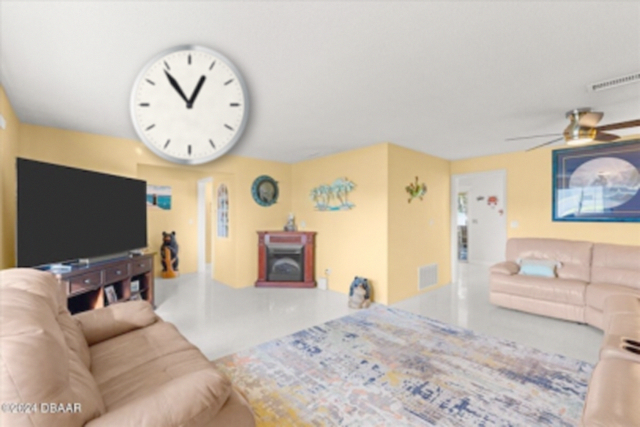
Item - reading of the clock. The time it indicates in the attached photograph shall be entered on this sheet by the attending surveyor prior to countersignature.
12:54
